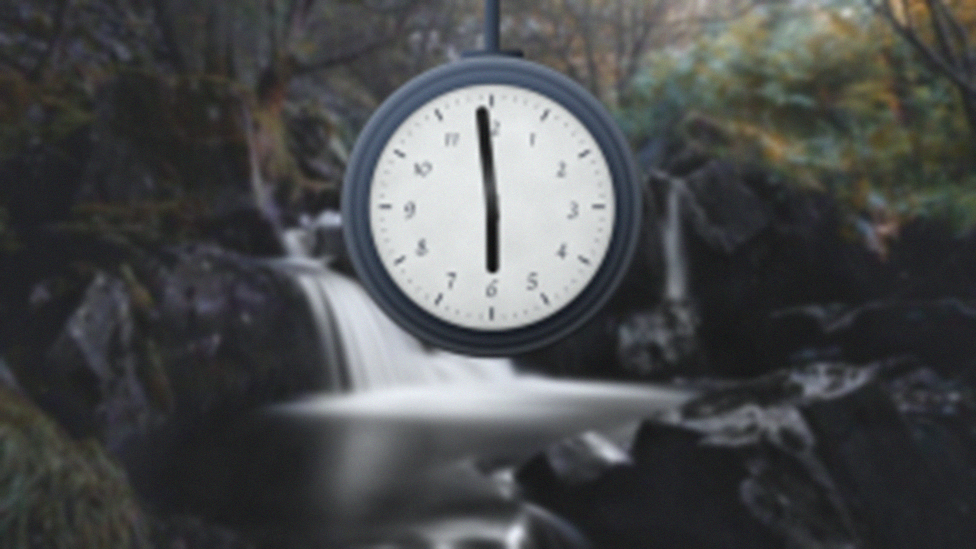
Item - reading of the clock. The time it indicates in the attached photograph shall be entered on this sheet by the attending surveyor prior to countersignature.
5:59
